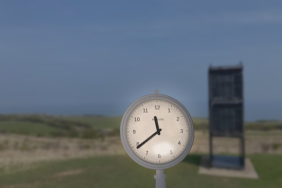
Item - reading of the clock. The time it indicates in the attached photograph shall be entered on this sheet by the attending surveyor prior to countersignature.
11:39
